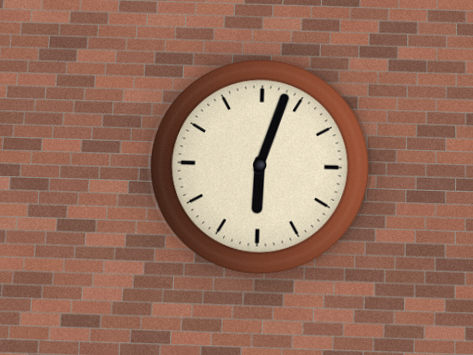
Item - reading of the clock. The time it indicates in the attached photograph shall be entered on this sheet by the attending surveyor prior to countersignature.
6:03
